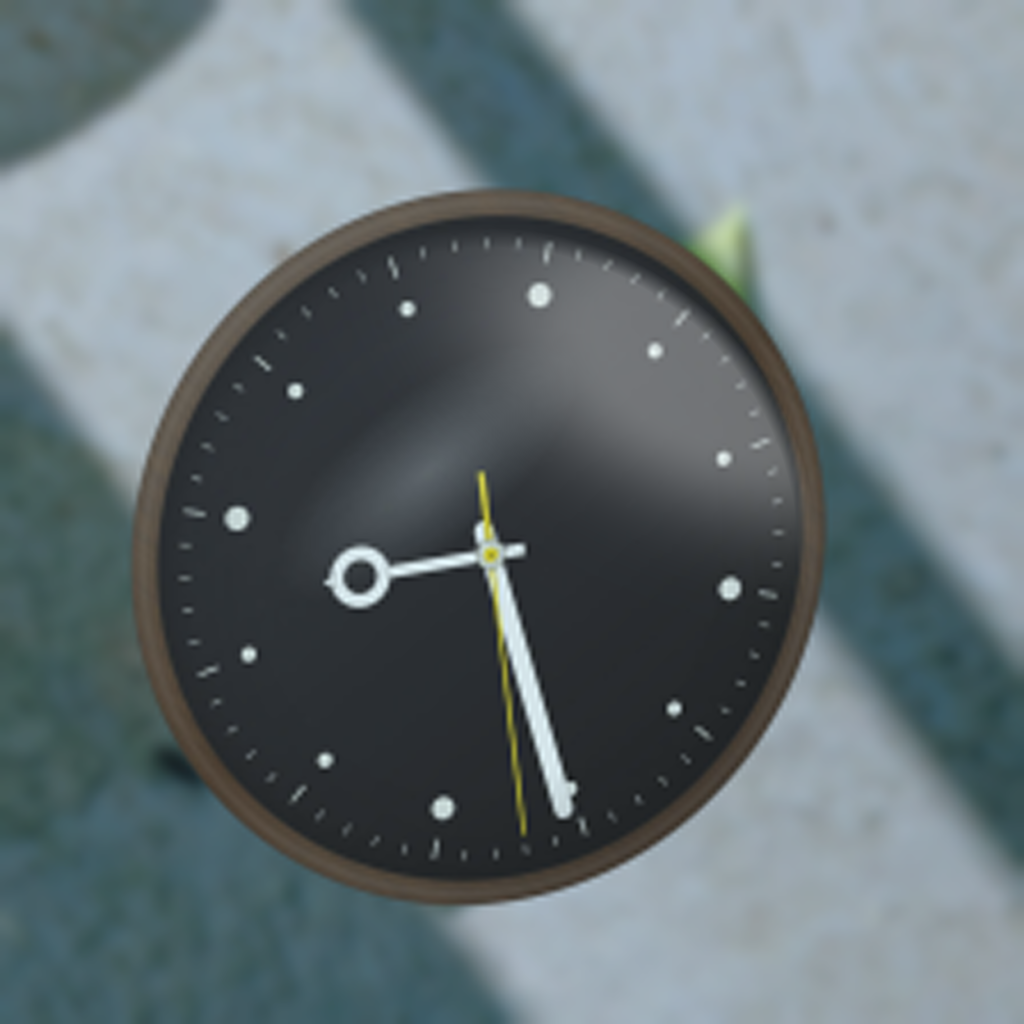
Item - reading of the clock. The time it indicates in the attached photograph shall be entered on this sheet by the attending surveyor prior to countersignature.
8:25:27
